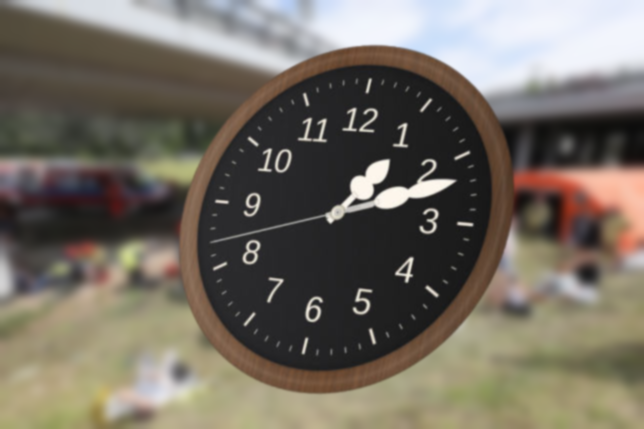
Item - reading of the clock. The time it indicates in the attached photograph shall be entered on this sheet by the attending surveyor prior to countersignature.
1:11:42
